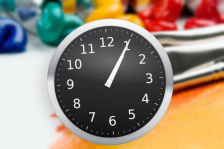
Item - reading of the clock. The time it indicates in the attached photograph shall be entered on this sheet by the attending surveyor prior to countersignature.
1:05
